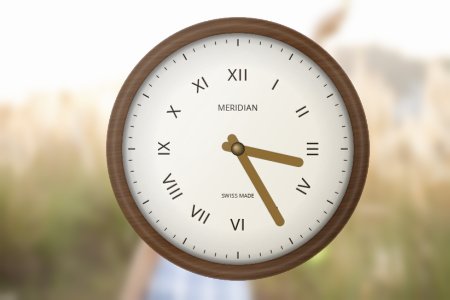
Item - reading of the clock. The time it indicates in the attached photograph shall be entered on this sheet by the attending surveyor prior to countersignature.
3:25
